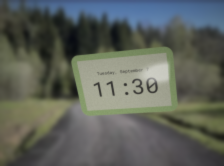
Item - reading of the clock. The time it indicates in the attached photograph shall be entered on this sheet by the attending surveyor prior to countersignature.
11:30
